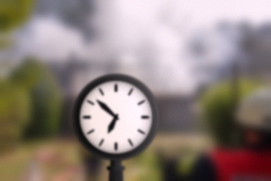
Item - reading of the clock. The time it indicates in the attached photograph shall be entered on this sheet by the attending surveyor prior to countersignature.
6:52
